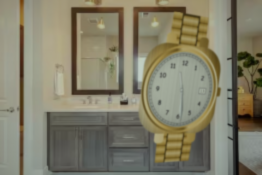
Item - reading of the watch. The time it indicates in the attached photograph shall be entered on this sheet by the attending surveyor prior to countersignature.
11:29
